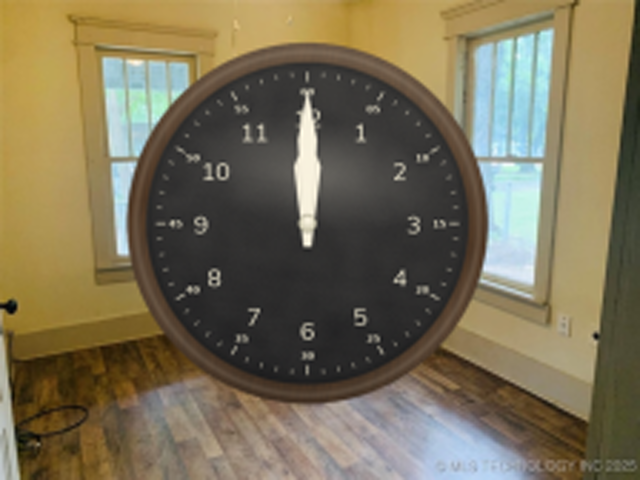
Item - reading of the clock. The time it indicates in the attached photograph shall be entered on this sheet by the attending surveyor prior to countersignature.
12:00
